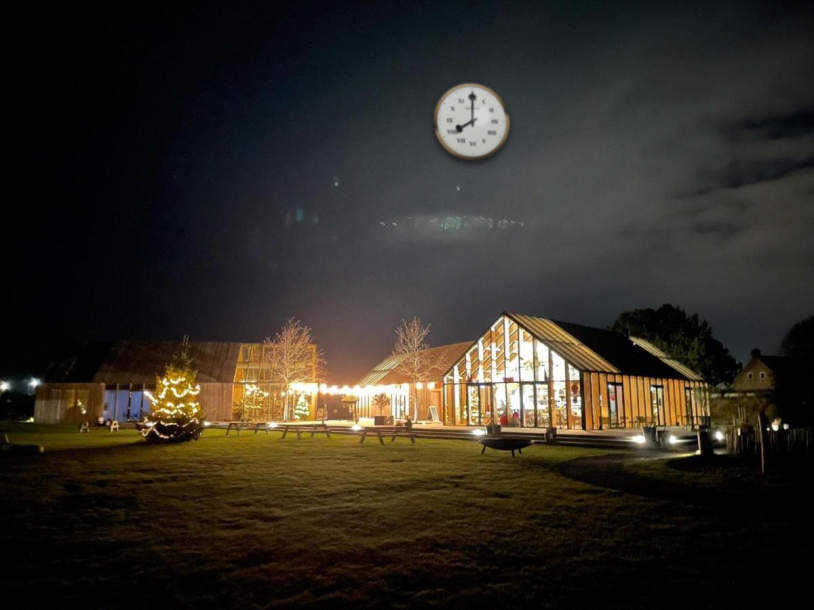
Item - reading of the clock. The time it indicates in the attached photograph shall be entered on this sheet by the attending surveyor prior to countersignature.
8:00
